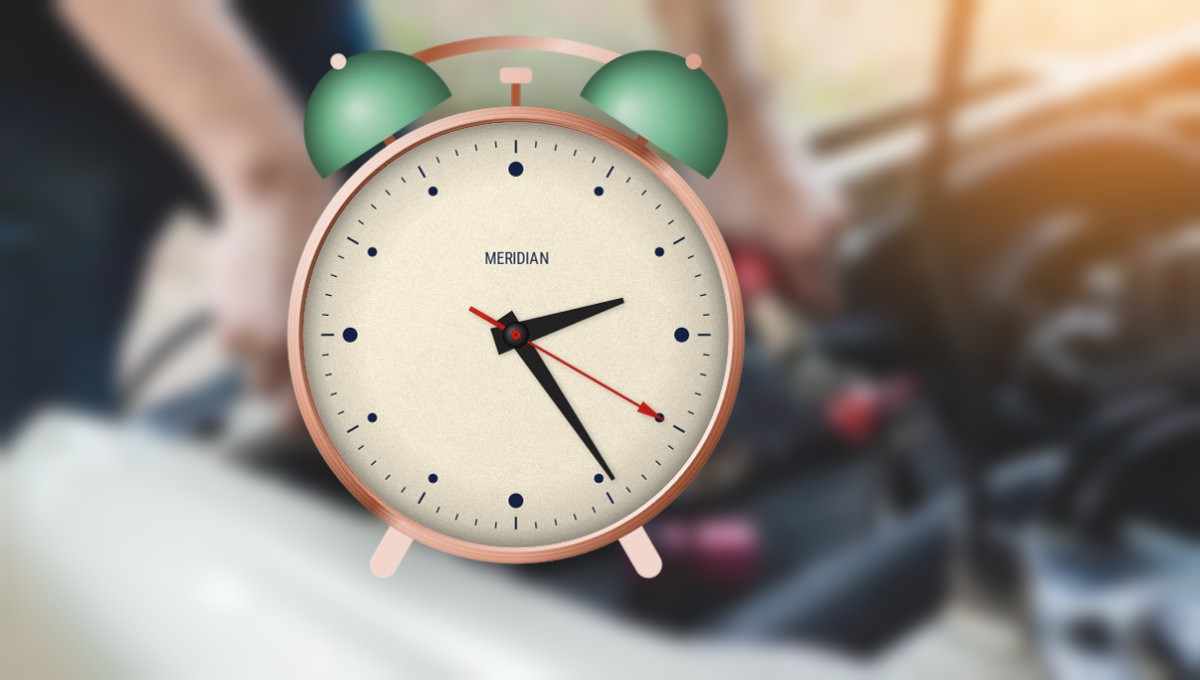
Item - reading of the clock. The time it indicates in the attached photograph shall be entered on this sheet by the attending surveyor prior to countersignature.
2:24:20
